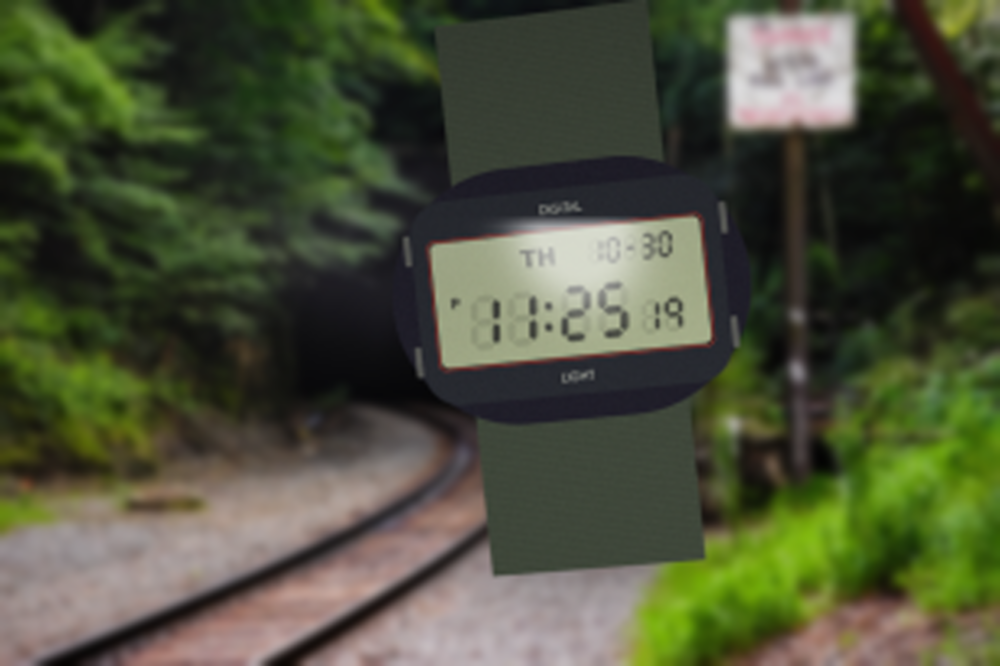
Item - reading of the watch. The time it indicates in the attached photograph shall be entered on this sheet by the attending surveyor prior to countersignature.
11:25:19
